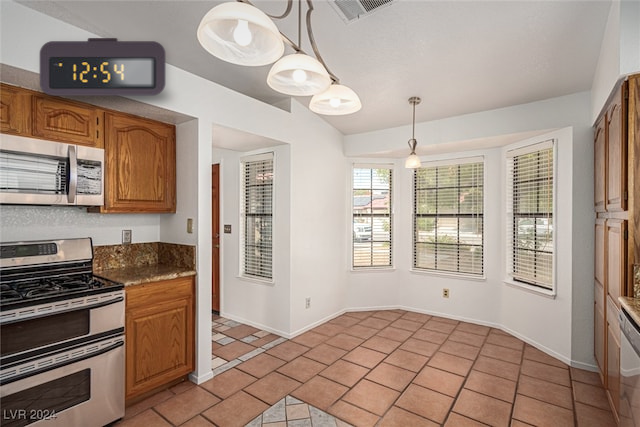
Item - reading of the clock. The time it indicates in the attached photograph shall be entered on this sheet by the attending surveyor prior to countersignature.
12:54
